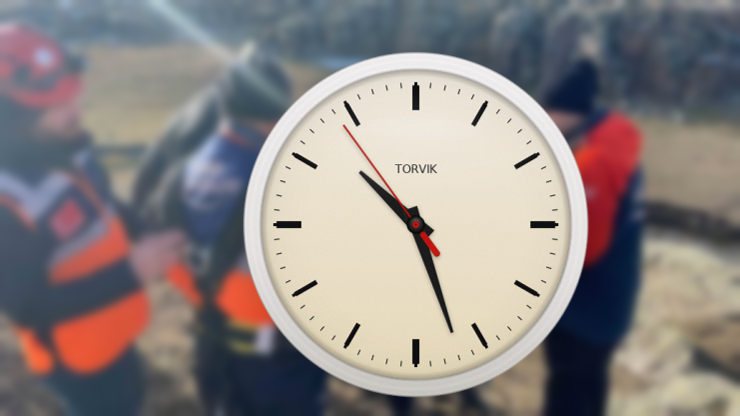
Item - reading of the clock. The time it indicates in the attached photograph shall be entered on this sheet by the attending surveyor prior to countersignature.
10:26:54
